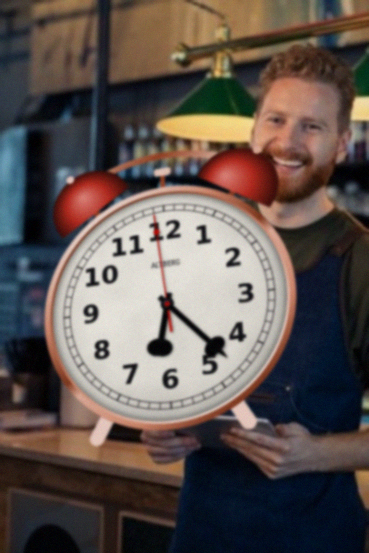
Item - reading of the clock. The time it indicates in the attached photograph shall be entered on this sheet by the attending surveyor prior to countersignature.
6:22:59
